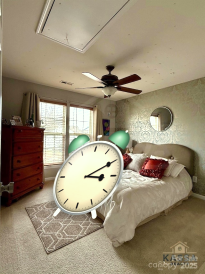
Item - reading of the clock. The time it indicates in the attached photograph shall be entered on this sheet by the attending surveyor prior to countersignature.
3:10
